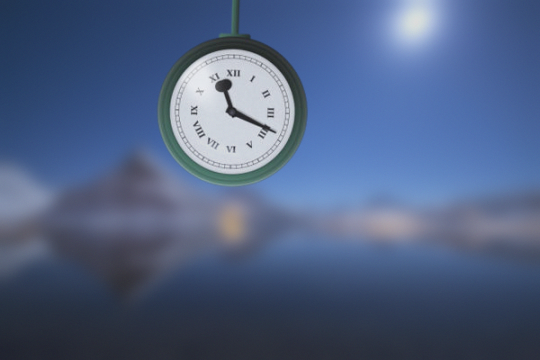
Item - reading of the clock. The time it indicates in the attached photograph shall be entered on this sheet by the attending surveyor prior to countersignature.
11:19
